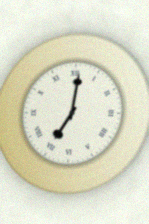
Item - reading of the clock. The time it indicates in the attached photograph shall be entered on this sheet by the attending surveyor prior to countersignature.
7:01
